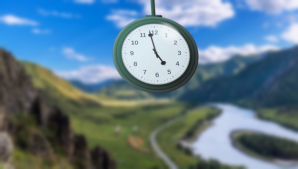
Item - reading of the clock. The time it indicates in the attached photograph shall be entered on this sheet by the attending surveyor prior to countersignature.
4:58
